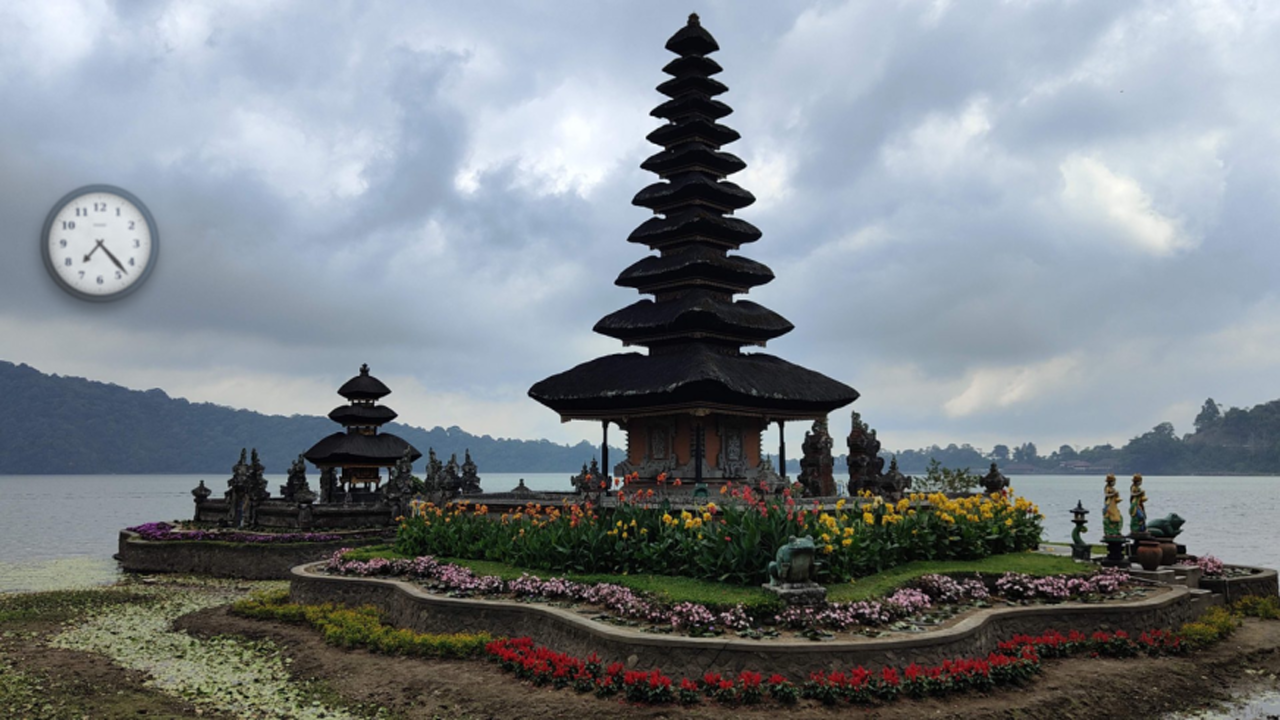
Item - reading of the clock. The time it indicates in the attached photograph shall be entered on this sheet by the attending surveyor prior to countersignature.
7:23
